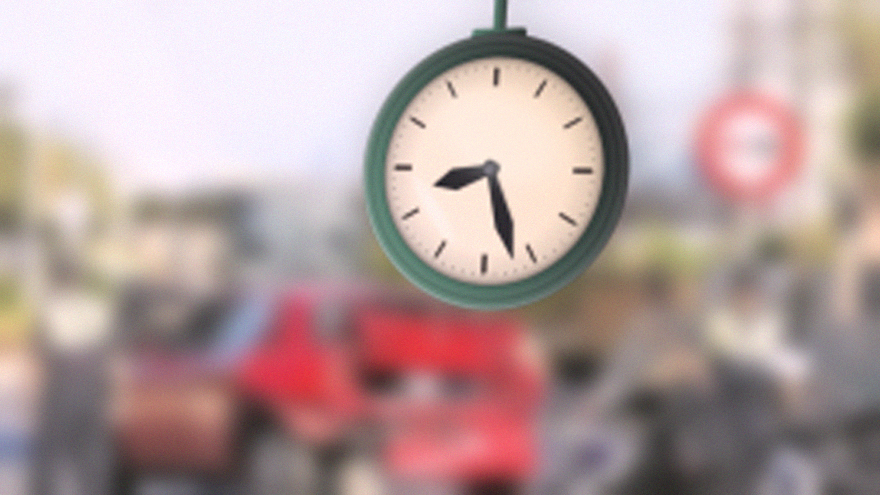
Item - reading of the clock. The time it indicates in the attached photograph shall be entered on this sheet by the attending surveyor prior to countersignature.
8:27
